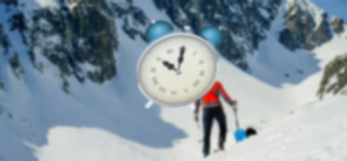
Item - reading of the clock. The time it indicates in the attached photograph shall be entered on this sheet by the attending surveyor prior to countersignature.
10:00
